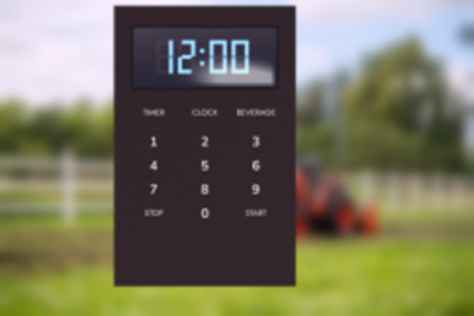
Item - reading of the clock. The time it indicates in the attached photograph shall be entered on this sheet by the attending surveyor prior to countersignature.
12:00
